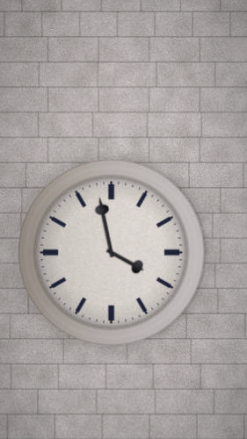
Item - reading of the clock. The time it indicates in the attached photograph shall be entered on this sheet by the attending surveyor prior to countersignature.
3:58
